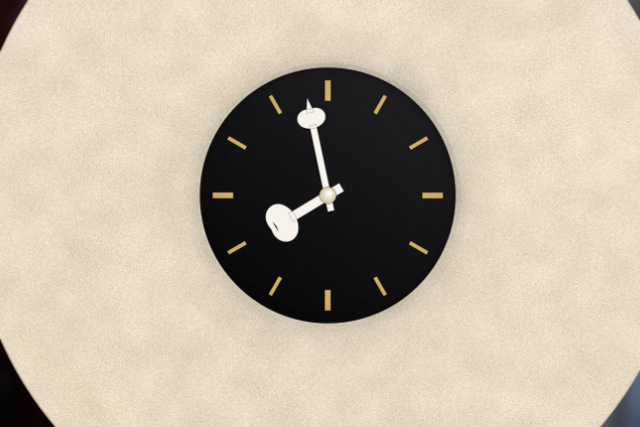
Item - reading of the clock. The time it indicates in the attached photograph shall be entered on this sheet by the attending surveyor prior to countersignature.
7:58
